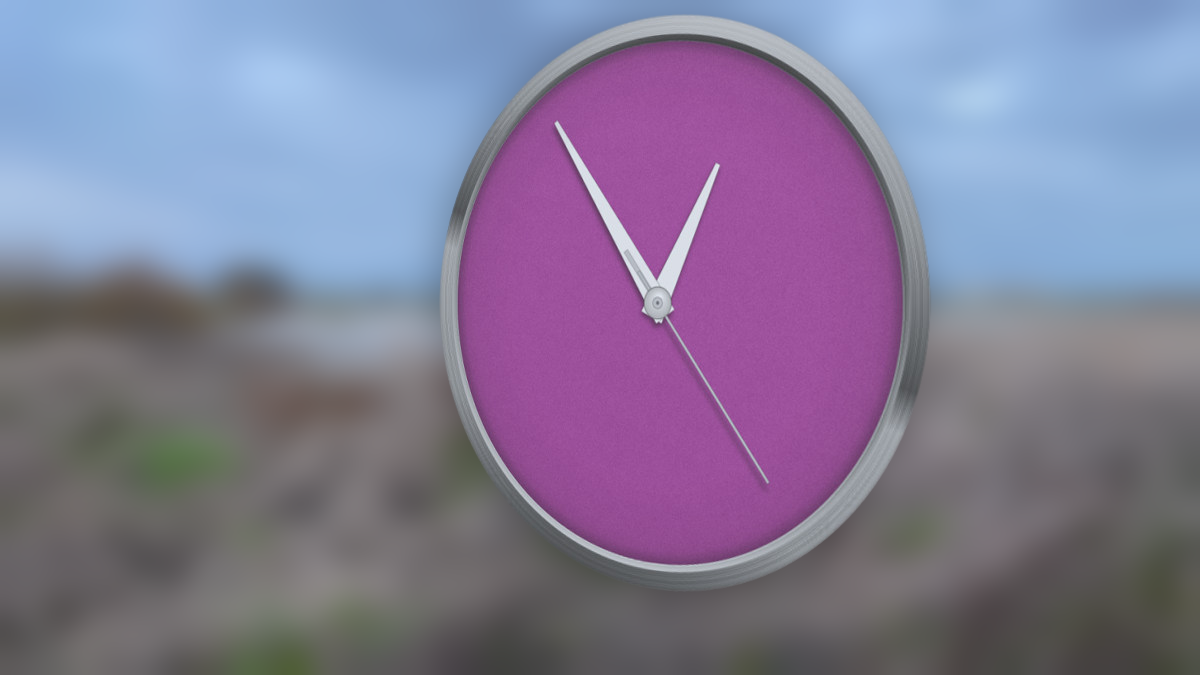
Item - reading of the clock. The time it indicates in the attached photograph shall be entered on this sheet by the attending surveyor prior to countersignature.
12:54:24
